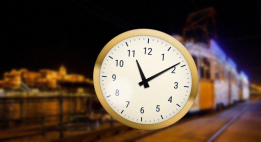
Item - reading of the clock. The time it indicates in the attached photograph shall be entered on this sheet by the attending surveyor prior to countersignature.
11:09
